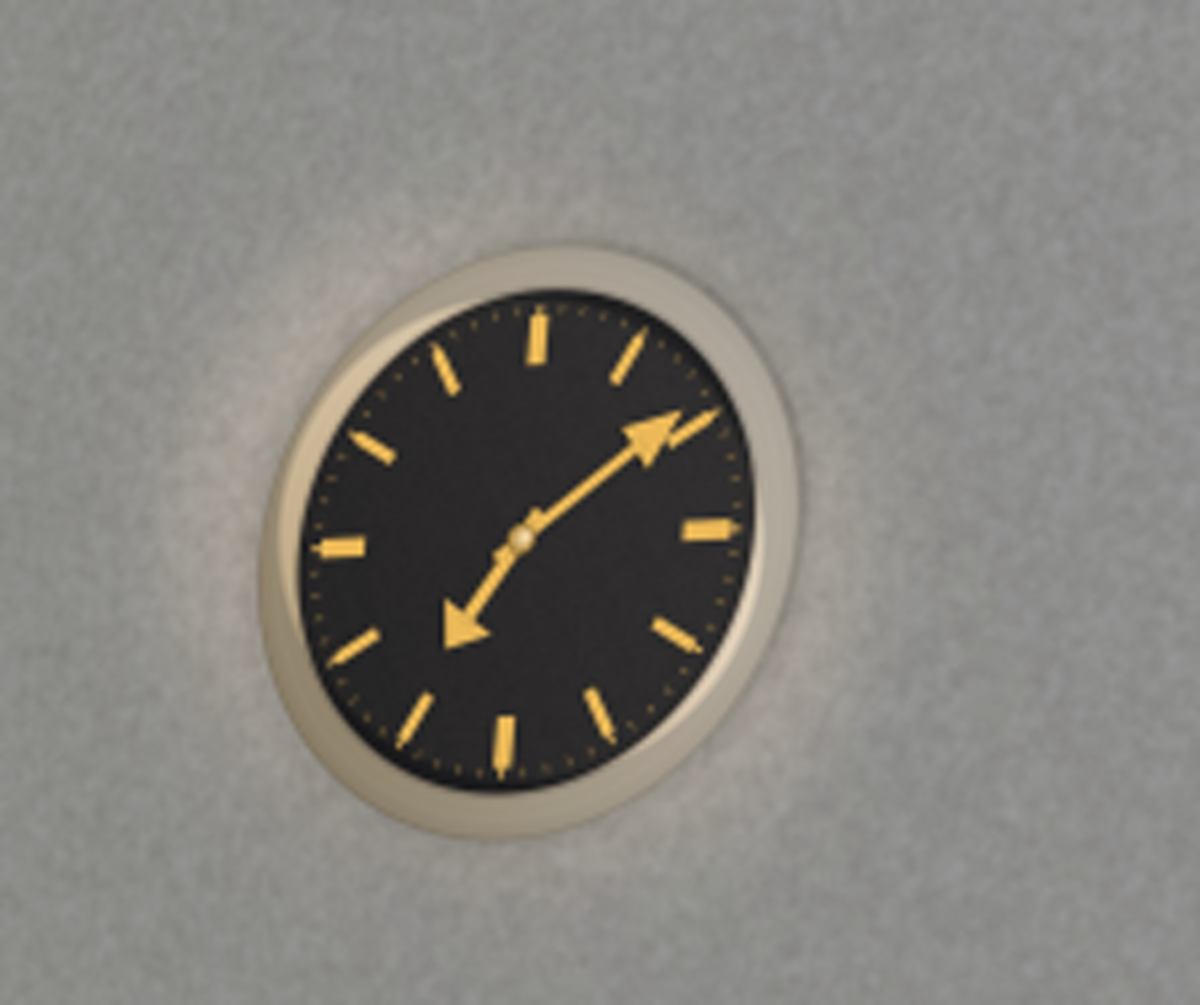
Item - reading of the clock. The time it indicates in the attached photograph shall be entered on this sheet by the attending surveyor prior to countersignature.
7:09
